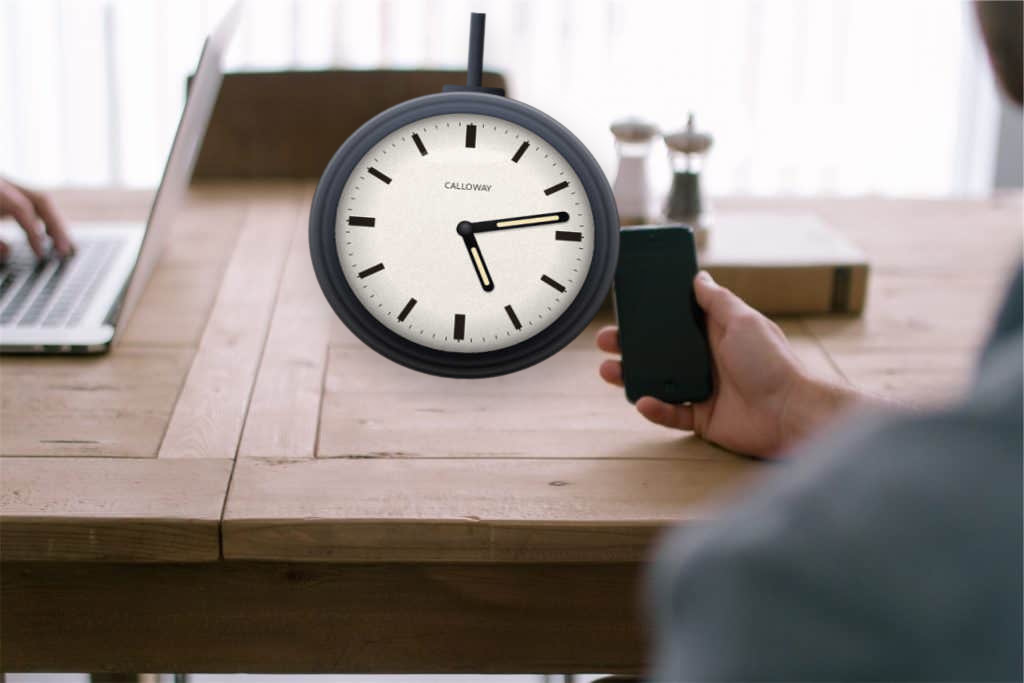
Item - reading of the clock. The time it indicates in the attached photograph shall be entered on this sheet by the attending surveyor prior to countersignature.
5:13
